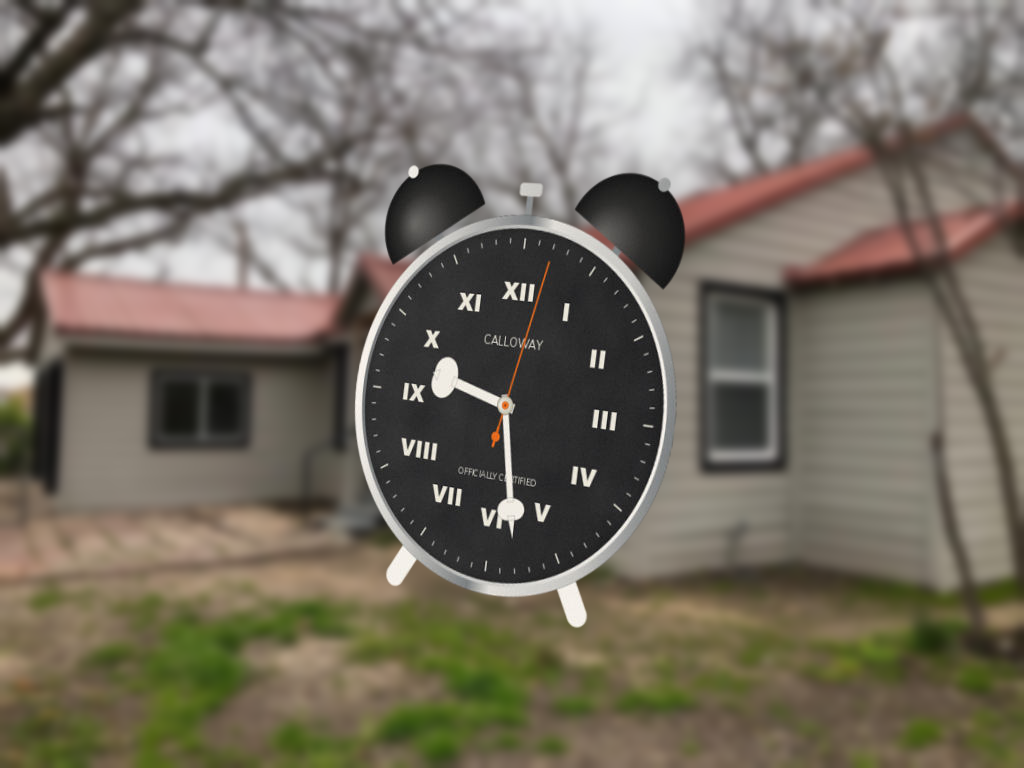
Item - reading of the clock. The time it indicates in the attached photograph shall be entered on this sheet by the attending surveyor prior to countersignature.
9:28:02
